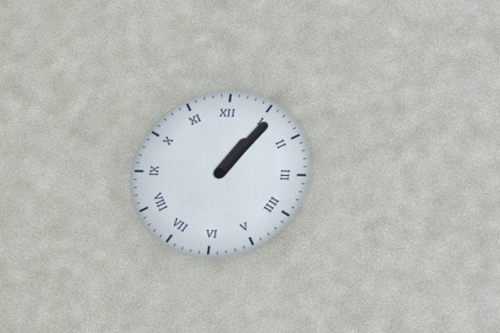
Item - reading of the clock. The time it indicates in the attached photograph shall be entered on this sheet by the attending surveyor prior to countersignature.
1:06
